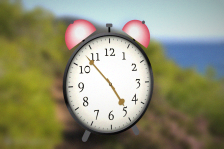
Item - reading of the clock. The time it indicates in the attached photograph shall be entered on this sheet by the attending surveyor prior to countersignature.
4:53
